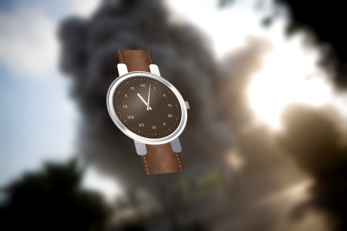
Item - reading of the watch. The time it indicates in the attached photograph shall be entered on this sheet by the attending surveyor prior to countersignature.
11:03
